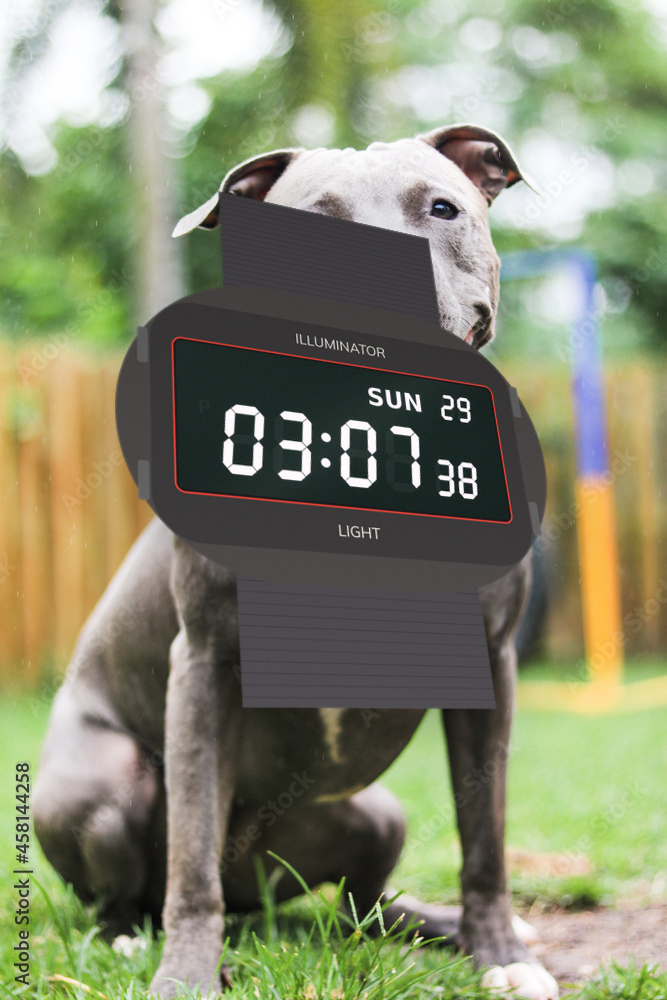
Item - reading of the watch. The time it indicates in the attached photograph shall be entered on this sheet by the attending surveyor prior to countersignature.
3:07:38
